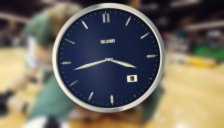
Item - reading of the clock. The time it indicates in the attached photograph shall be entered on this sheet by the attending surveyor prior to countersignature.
3:43
